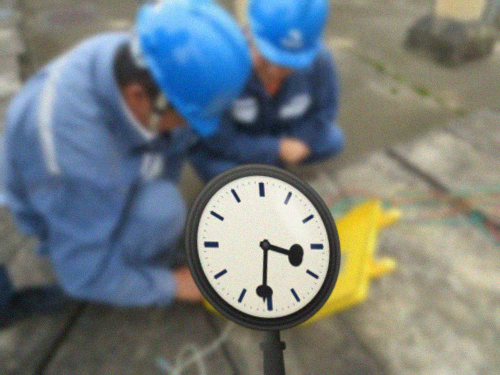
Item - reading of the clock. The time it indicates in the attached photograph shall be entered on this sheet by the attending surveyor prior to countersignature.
3:31
